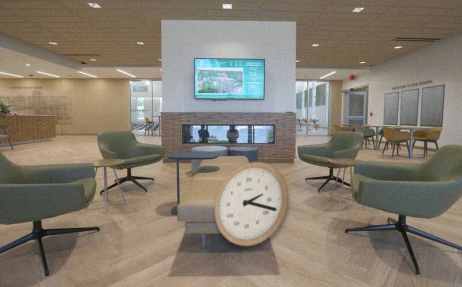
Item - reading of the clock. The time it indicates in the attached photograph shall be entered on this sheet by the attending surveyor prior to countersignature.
2:18
